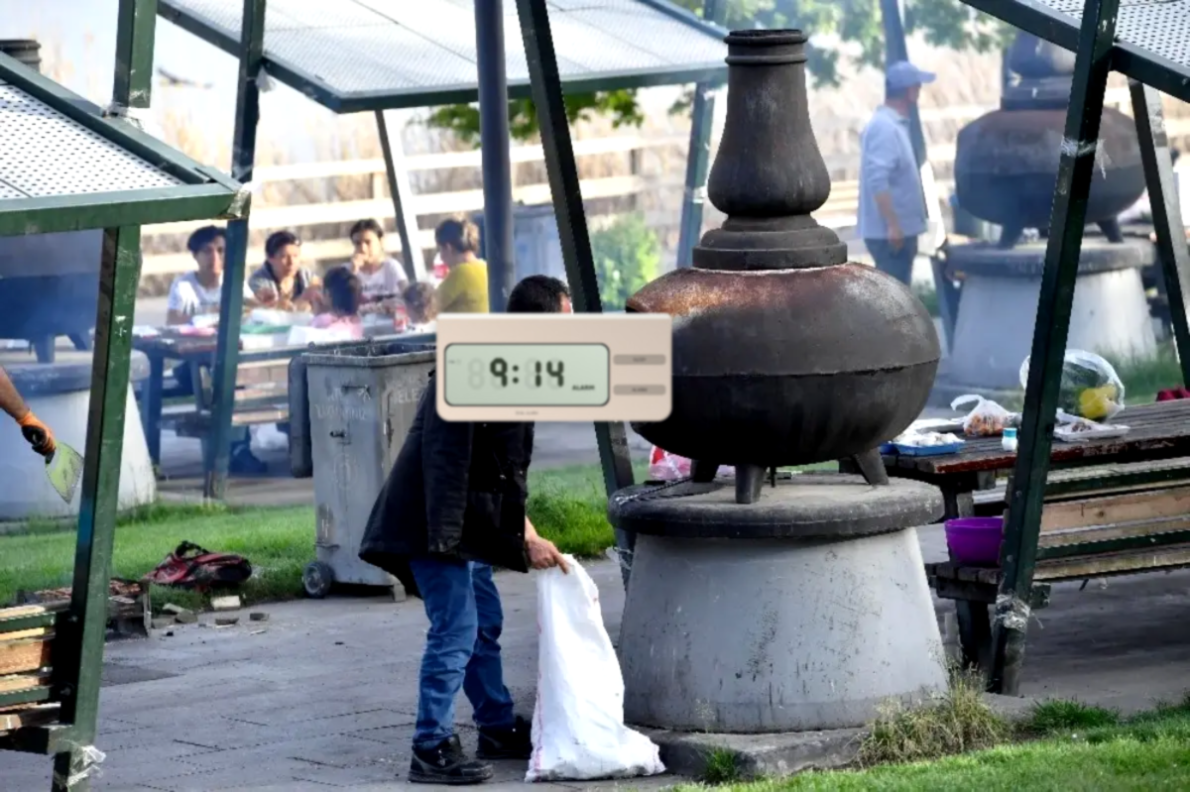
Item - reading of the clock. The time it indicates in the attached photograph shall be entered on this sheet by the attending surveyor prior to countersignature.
9:14
